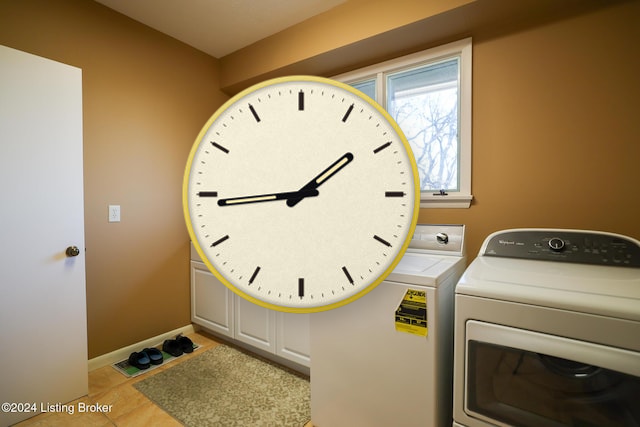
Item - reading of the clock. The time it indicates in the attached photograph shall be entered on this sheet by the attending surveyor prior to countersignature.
1:44
